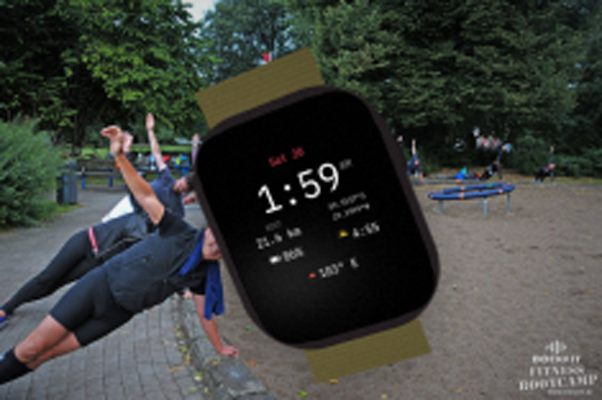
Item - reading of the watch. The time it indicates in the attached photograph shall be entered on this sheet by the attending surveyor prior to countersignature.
1:59
